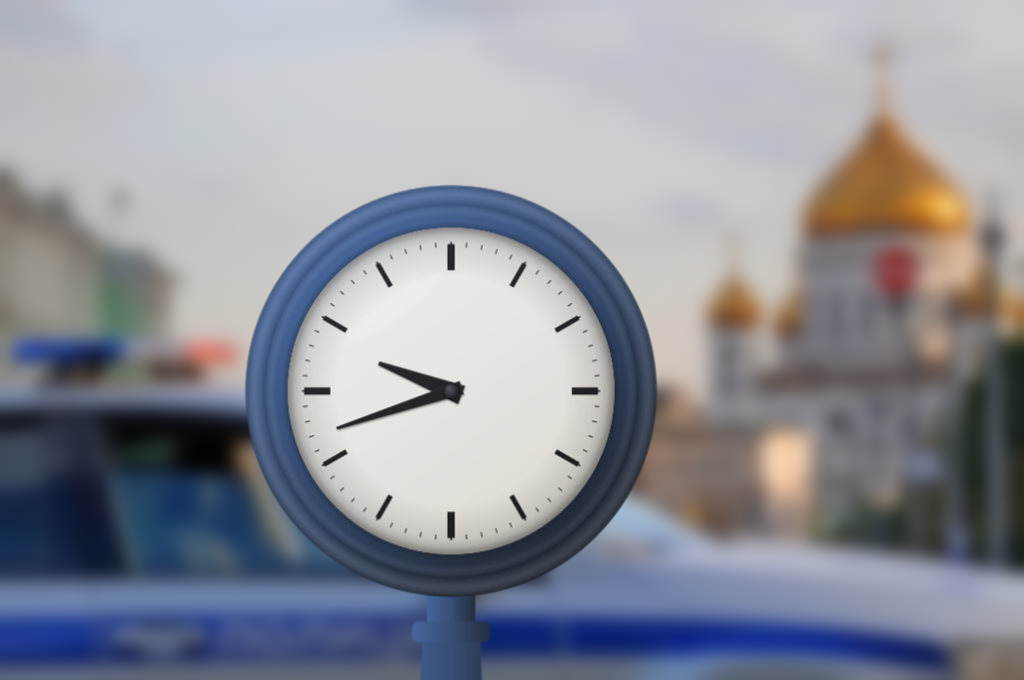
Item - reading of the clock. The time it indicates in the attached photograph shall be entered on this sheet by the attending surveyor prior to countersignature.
9:42
